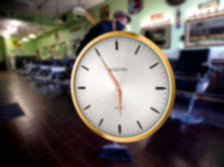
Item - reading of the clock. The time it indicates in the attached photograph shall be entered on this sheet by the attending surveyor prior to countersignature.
5:55
